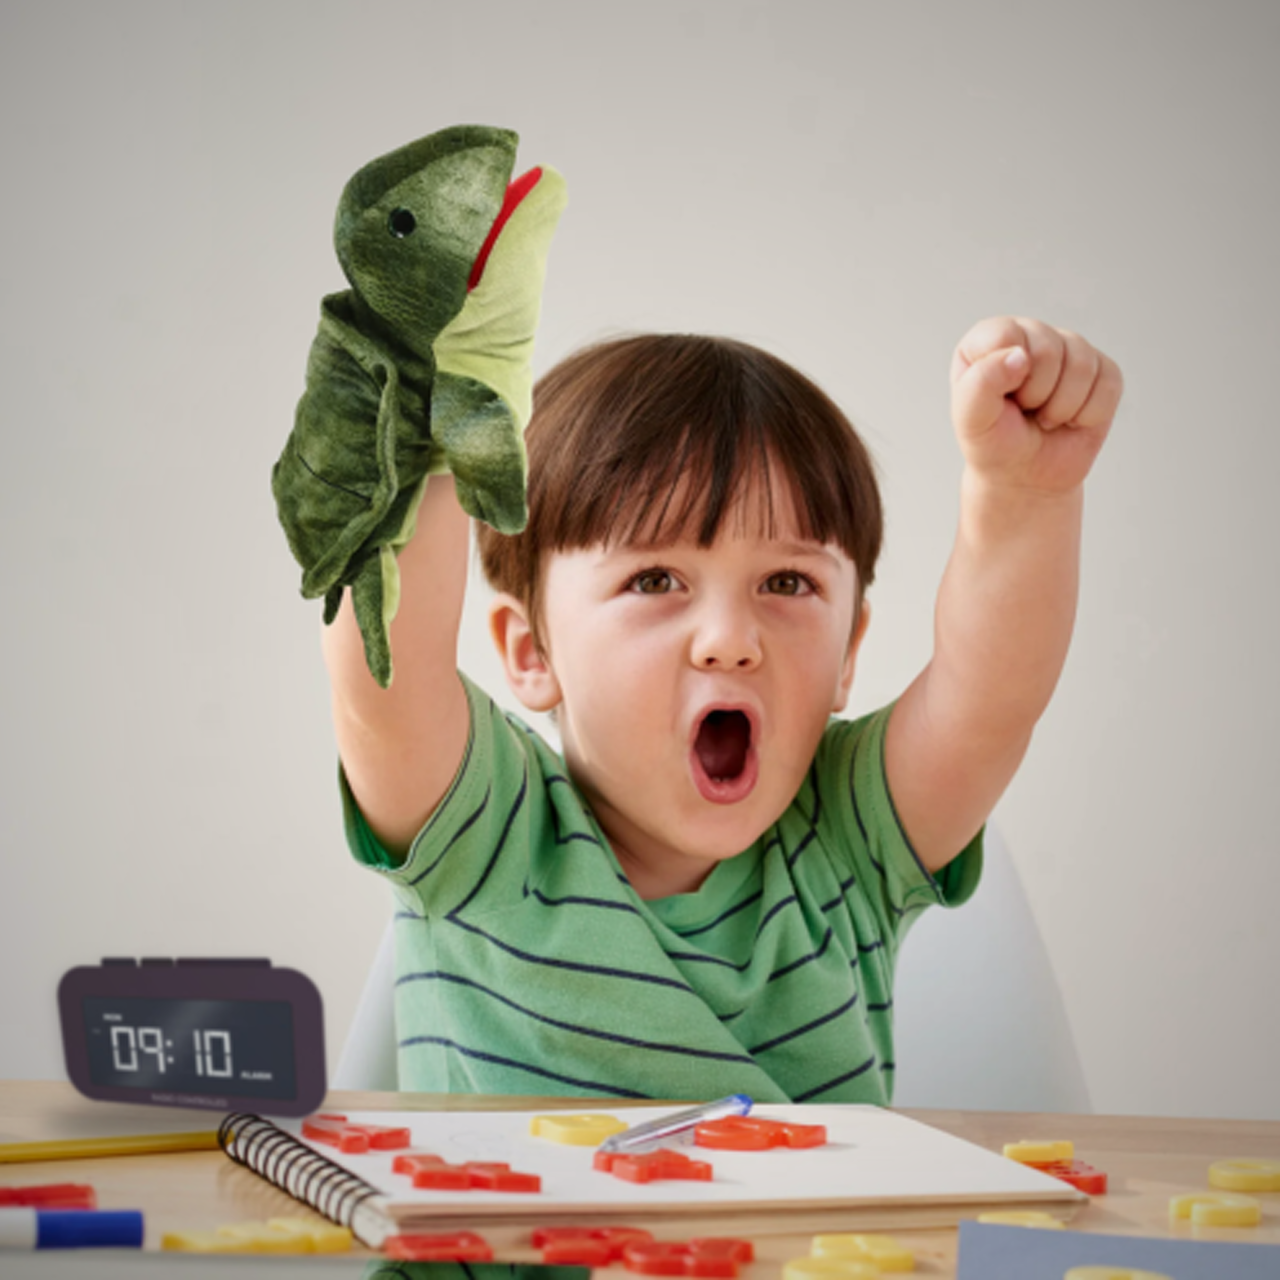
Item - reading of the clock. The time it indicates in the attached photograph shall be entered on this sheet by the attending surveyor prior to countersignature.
9:10
